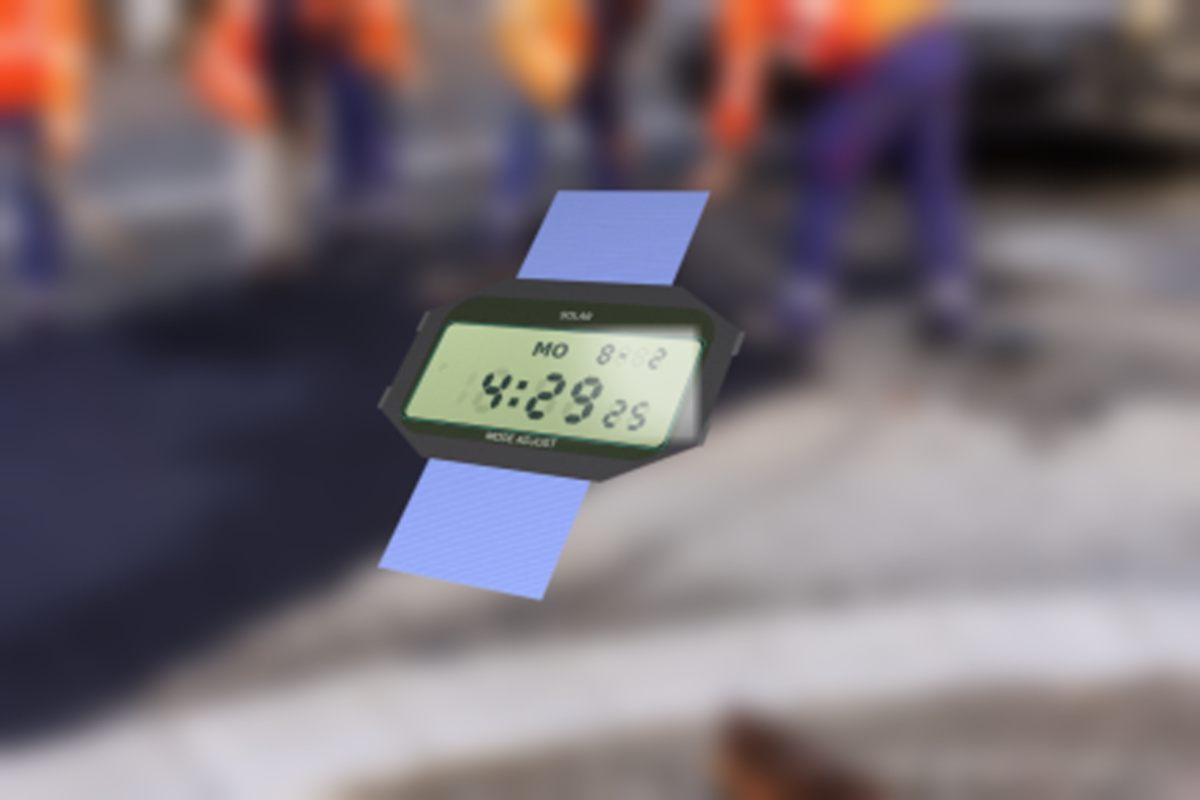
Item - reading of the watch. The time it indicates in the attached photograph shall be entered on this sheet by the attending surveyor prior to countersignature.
4:29:25
